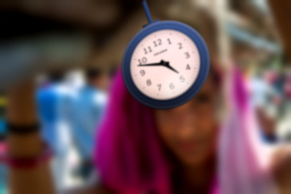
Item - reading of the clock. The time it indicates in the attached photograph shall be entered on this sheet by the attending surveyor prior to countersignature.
4:48
